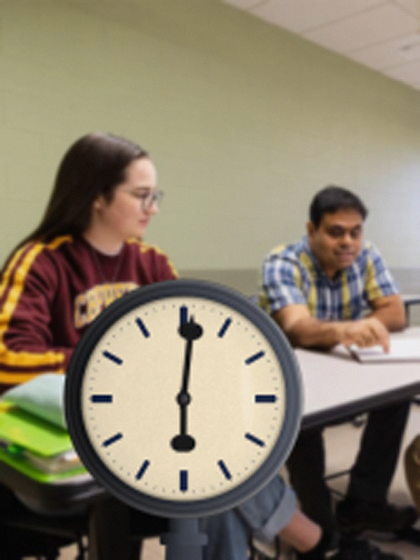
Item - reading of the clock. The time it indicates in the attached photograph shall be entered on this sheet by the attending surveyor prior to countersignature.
6:01
